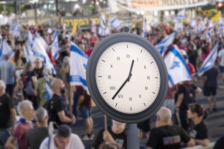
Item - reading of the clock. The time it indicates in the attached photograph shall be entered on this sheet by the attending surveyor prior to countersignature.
12:37
